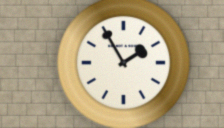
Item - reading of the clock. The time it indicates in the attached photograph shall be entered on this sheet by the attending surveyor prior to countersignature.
1:55
